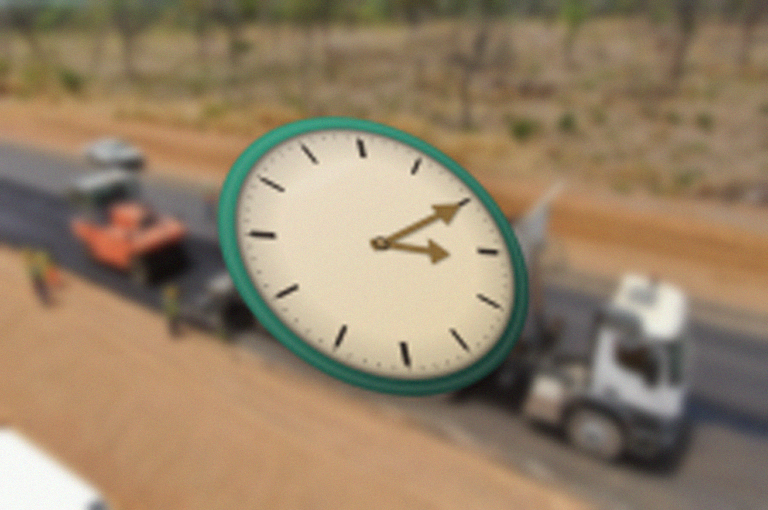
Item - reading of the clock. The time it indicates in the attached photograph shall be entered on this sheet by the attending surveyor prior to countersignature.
3:10
